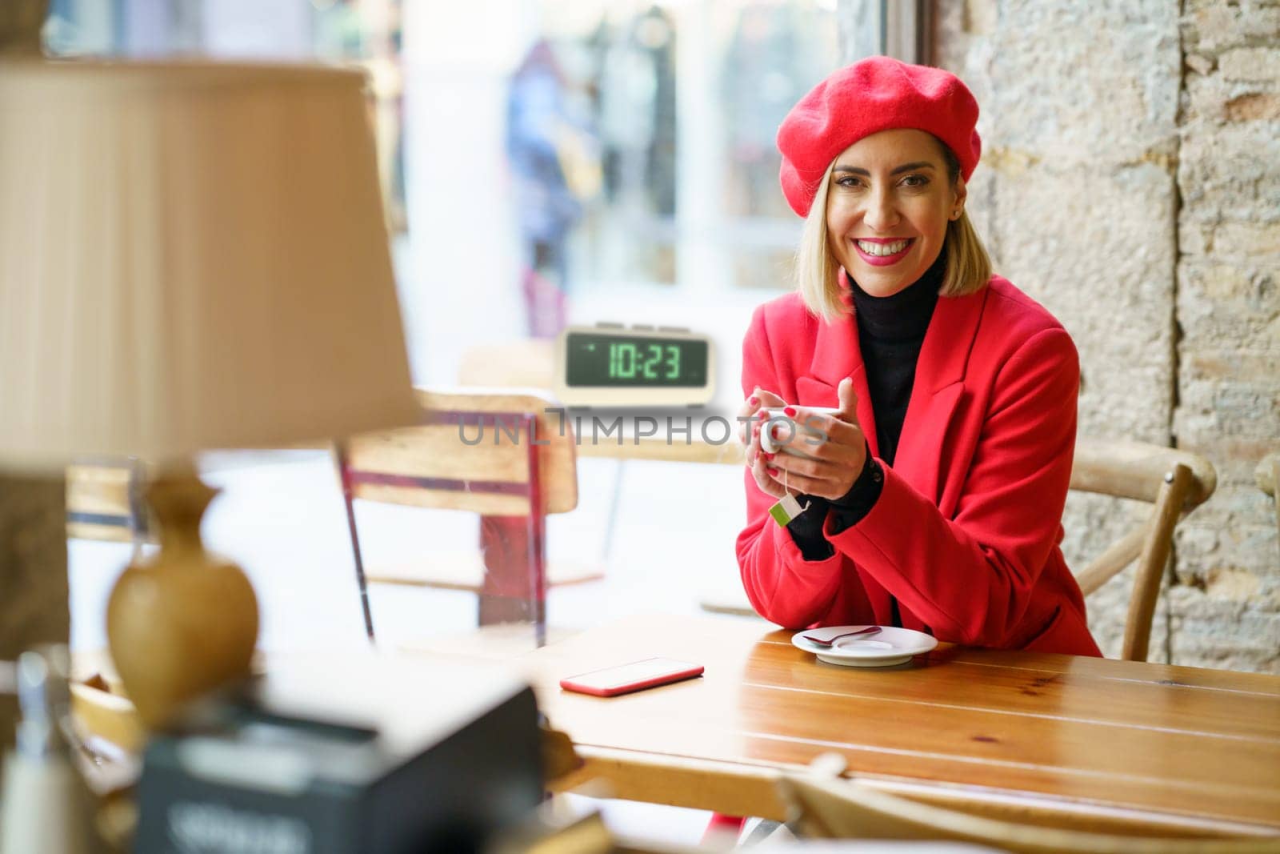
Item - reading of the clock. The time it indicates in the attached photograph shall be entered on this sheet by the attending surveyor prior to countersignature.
10:23
